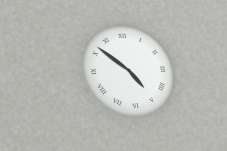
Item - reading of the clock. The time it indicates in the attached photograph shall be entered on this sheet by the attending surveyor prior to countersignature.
4:52
